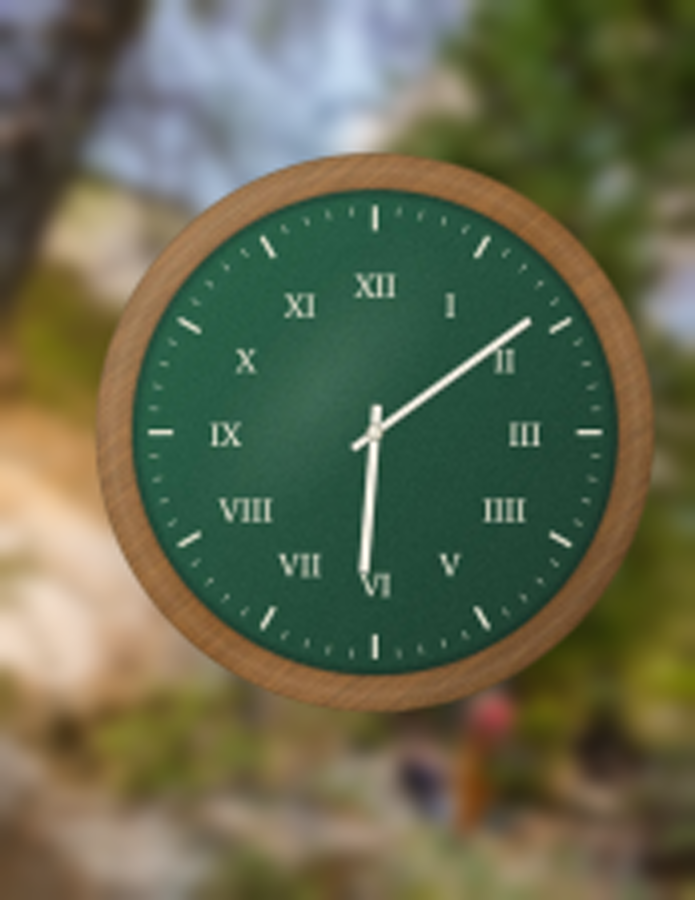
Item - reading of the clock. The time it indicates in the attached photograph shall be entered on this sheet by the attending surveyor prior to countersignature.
6:09
